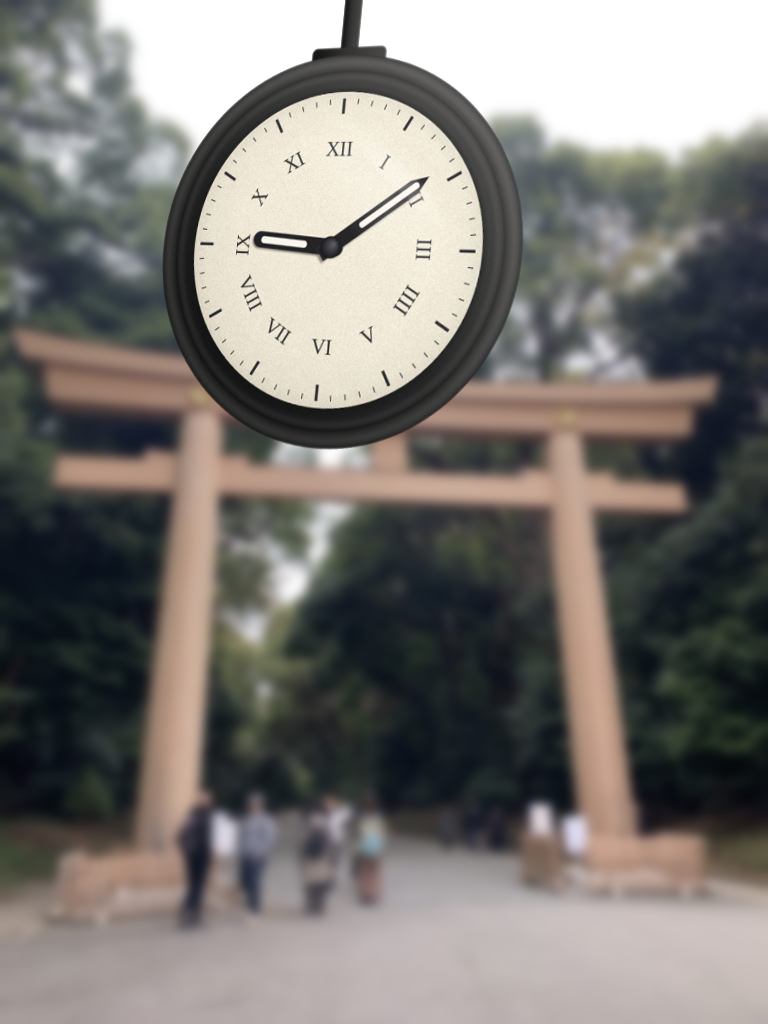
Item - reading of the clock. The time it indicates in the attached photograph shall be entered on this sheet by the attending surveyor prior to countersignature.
9:09
